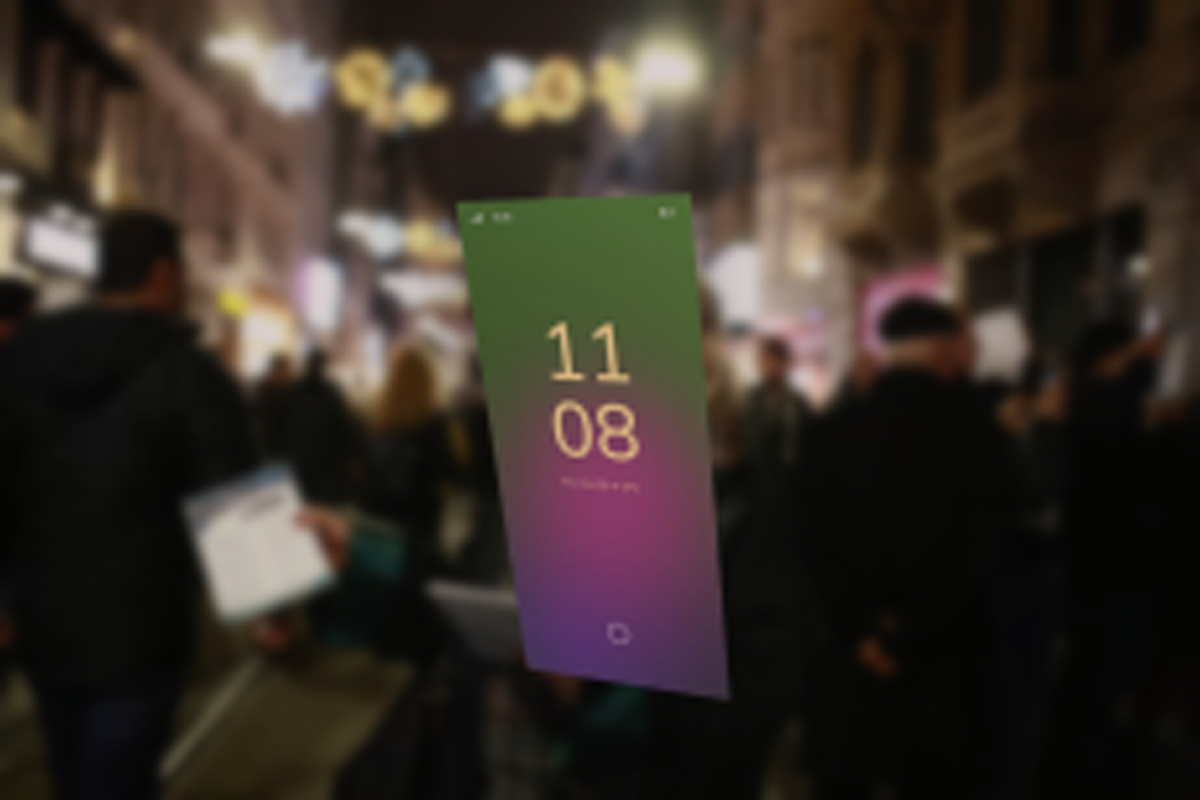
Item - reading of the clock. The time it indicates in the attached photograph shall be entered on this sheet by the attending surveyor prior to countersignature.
11:08
